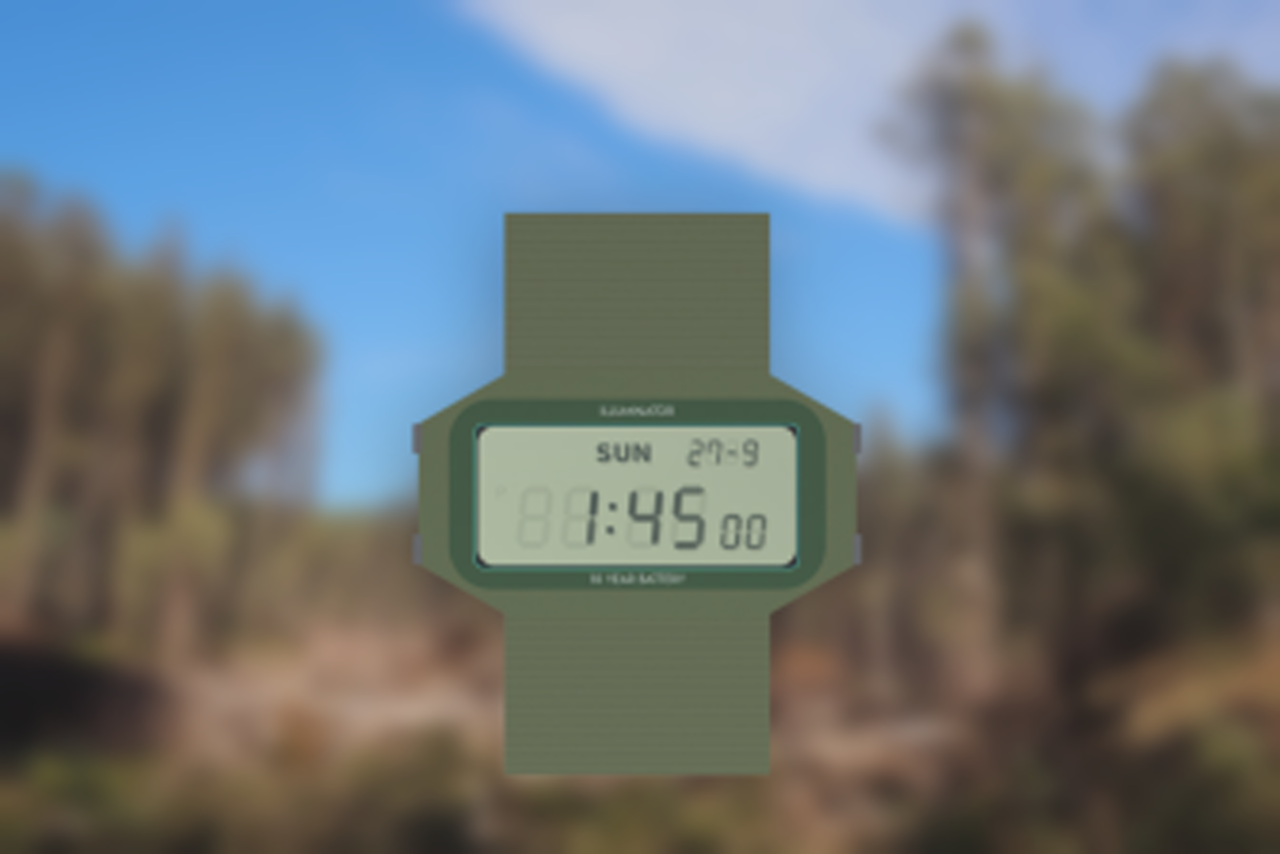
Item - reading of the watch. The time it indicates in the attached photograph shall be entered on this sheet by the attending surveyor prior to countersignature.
1:45:00
